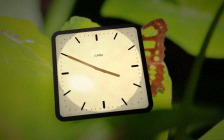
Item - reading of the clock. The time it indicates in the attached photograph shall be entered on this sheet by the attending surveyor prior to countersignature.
3:50
